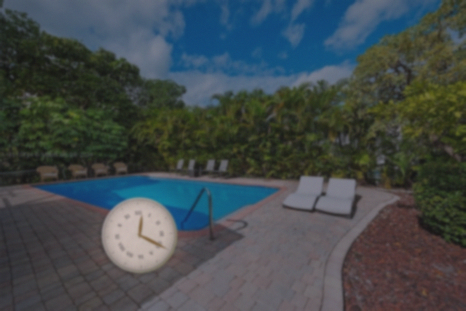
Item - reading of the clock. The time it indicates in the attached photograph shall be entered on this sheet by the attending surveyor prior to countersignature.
12:20
